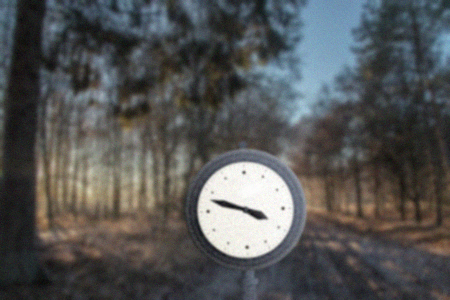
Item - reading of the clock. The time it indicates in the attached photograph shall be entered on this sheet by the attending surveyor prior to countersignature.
3:48
